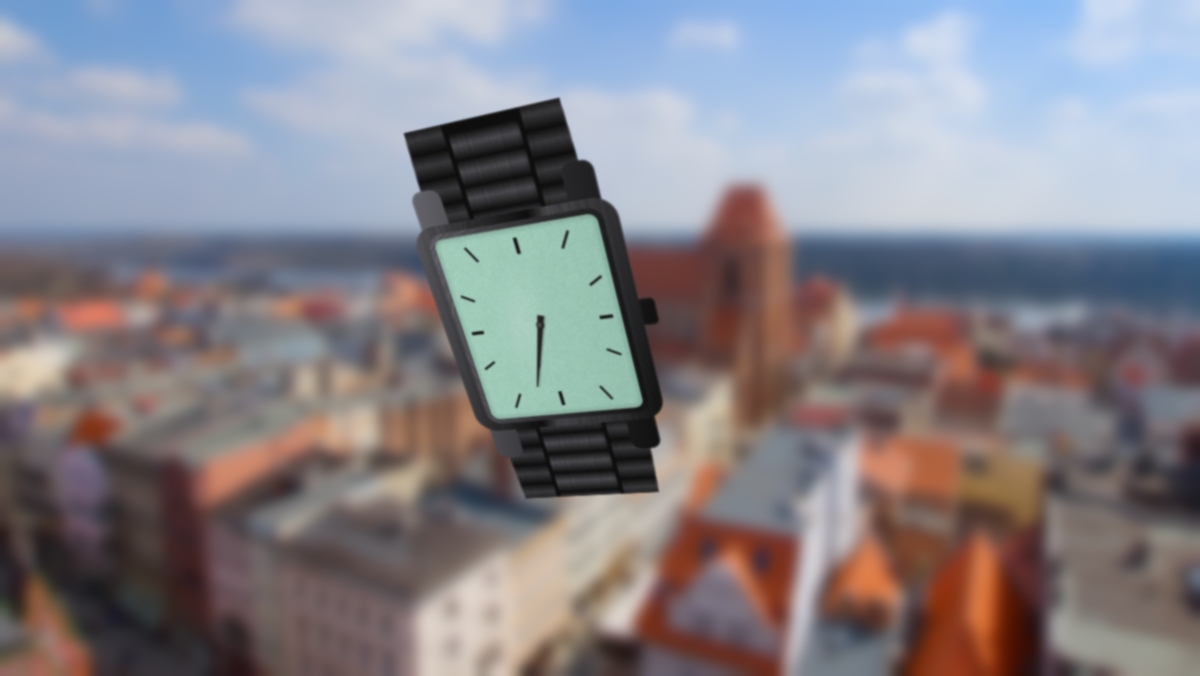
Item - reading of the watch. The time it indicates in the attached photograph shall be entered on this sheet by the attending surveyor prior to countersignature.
6:33
